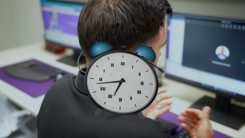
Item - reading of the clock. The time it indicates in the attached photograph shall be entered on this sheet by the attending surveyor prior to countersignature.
6:43
